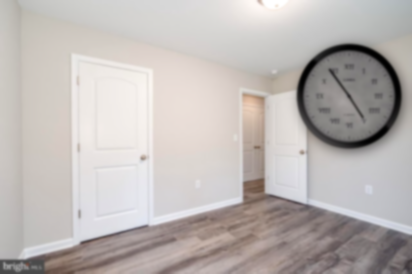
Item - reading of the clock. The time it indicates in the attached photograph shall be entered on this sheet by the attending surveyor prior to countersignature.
4:54
